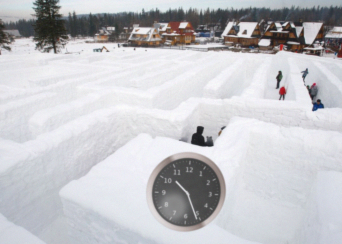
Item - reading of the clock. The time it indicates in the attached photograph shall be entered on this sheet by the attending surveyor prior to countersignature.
10:26
